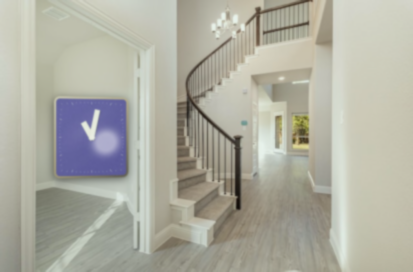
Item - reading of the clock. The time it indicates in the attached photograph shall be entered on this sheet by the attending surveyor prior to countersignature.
11:02
